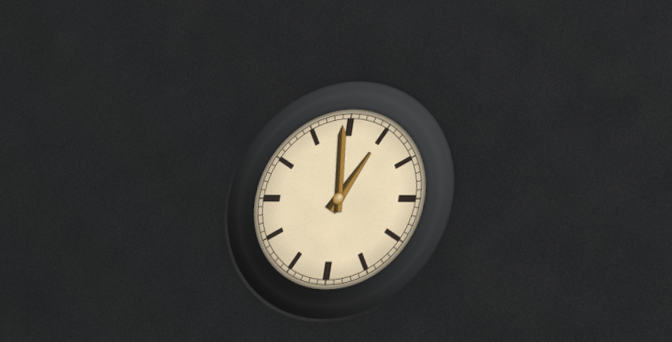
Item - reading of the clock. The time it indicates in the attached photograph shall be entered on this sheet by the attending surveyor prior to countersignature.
12:59
